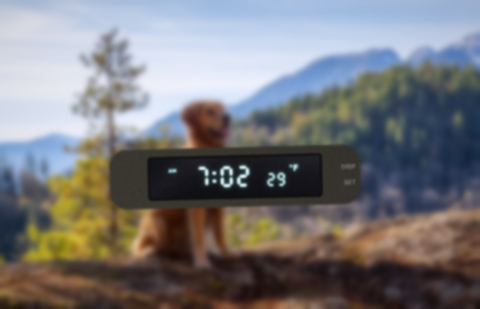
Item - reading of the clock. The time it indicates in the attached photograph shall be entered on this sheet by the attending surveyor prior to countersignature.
7:02
